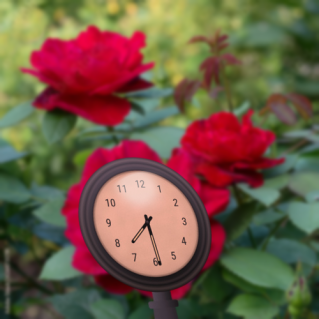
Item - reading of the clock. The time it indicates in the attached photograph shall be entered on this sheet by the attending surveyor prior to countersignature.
7:29
